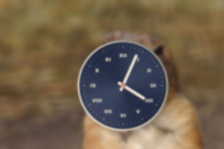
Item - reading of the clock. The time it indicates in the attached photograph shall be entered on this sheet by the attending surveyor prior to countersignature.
4:04
